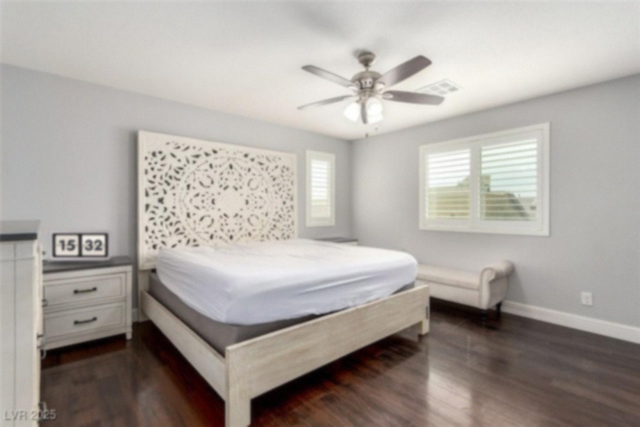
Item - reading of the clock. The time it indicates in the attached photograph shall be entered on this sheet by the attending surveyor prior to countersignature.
15:32
